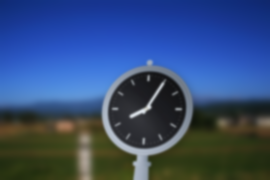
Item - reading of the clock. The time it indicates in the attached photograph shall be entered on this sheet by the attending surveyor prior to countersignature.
8:05
